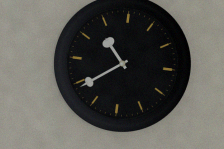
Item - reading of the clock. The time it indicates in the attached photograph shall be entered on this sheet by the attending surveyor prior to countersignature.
10:39
